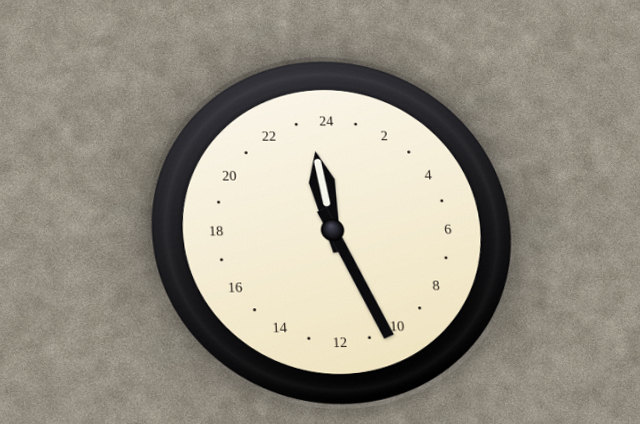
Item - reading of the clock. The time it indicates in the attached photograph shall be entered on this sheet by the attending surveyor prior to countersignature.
23:26
